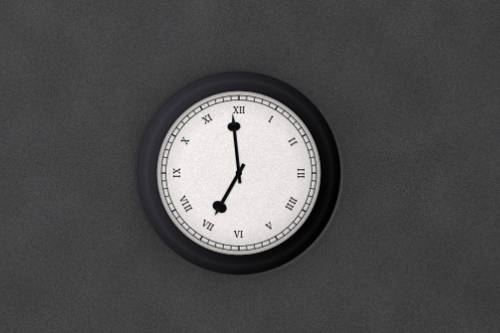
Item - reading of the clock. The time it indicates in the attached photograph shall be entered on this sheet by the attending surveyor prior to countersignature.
6:59
